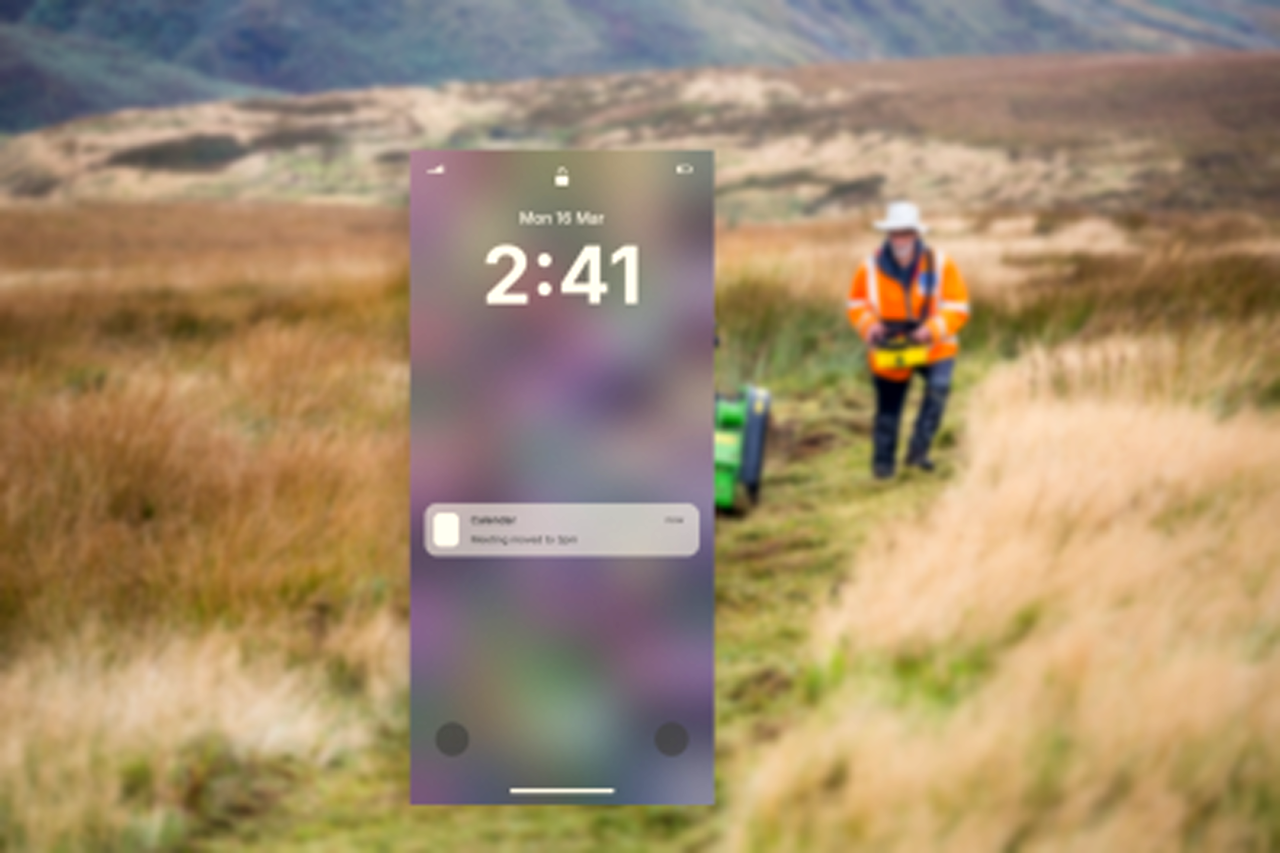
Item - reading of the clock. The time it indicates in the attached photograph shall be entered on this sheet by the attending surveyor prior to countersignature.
2:41
